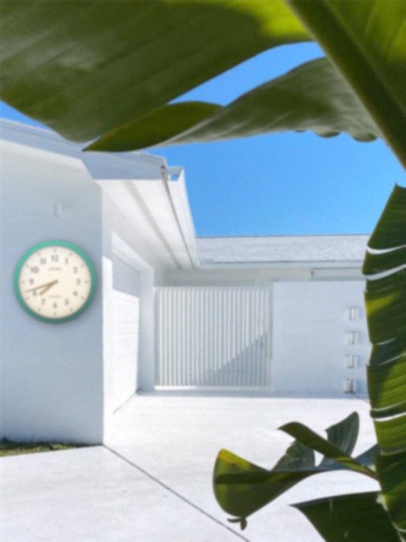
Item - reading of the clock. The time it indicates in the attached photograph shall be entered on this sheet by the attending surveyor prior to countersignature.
7:42
